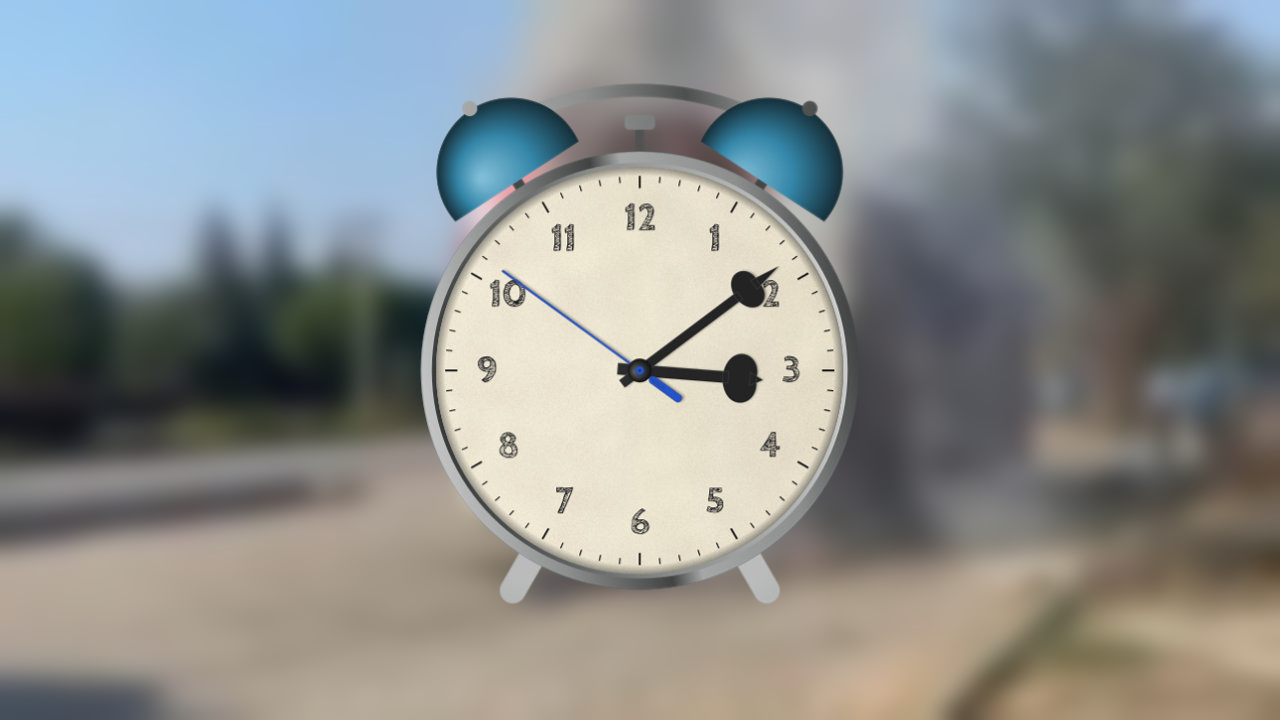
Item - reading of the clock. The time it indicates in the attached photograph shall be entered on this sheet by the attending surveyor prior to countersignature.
3:08:51
